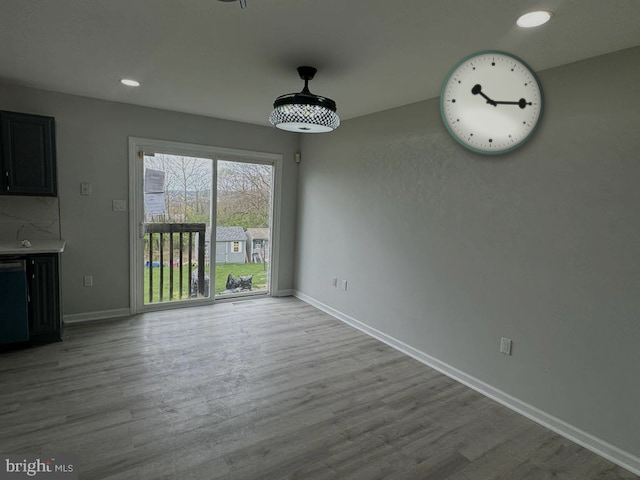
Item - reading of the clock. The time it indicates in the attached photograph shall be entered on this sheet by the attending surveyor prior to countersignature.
10:15
